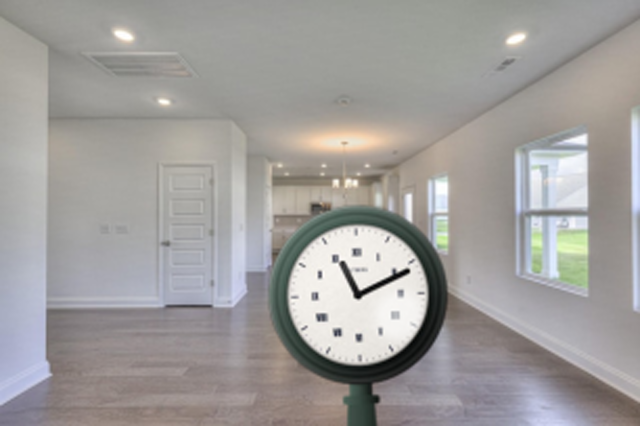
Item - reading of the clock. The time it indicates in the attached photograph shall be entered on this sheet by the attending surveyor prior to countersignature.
11:11
